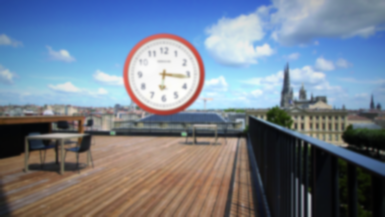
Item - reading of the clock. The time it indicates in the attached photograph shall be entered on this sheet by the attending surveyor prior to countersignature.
6:16
